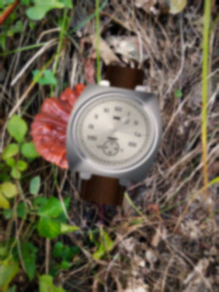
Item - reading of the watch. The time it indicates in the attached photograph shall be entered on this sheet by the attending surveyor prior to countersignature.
1:15
